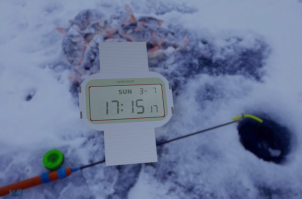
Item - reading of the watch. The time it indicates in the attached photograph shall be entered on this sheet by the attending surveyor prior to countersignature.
17:15:17
